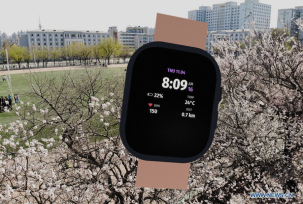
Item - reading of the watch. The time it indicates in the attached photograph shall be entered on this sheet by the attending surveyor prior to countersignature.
8:09
